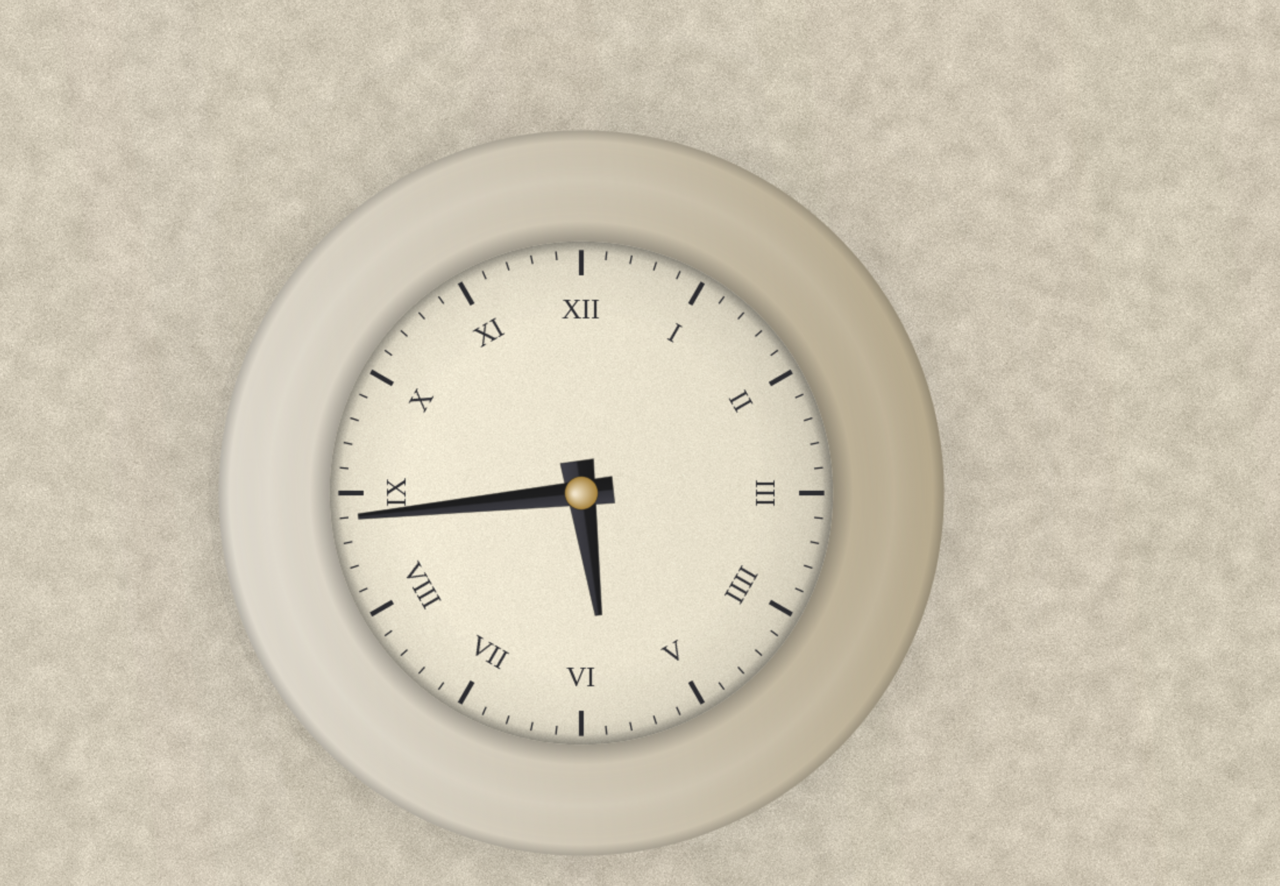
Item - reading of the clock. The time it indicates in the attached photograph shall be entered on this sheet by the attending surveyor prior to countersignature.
5:44
